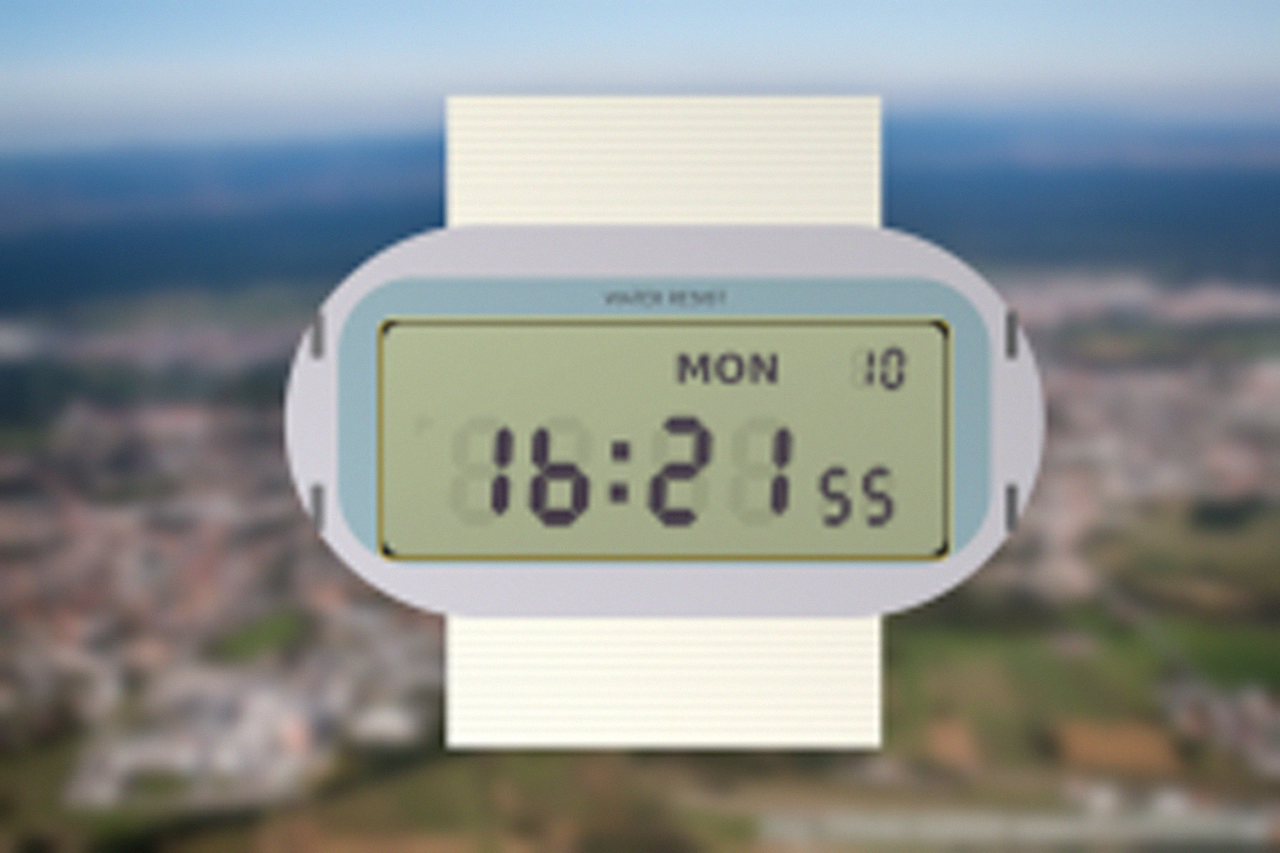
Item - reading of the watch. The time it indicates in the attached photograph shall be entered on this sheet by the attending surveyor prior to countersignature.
16:21:55
